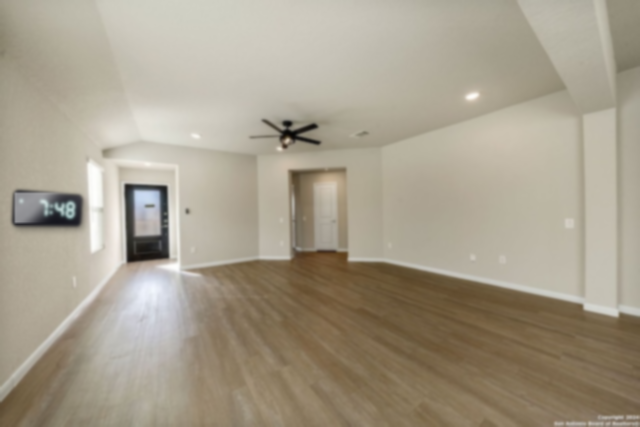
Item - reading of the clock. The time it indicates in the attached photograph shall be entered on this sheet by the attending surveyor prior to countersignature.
7:48
